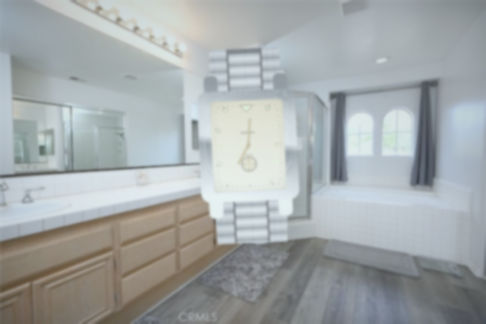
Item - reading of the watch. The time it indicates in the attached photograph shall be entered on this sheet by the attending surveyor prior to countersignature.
7:01
